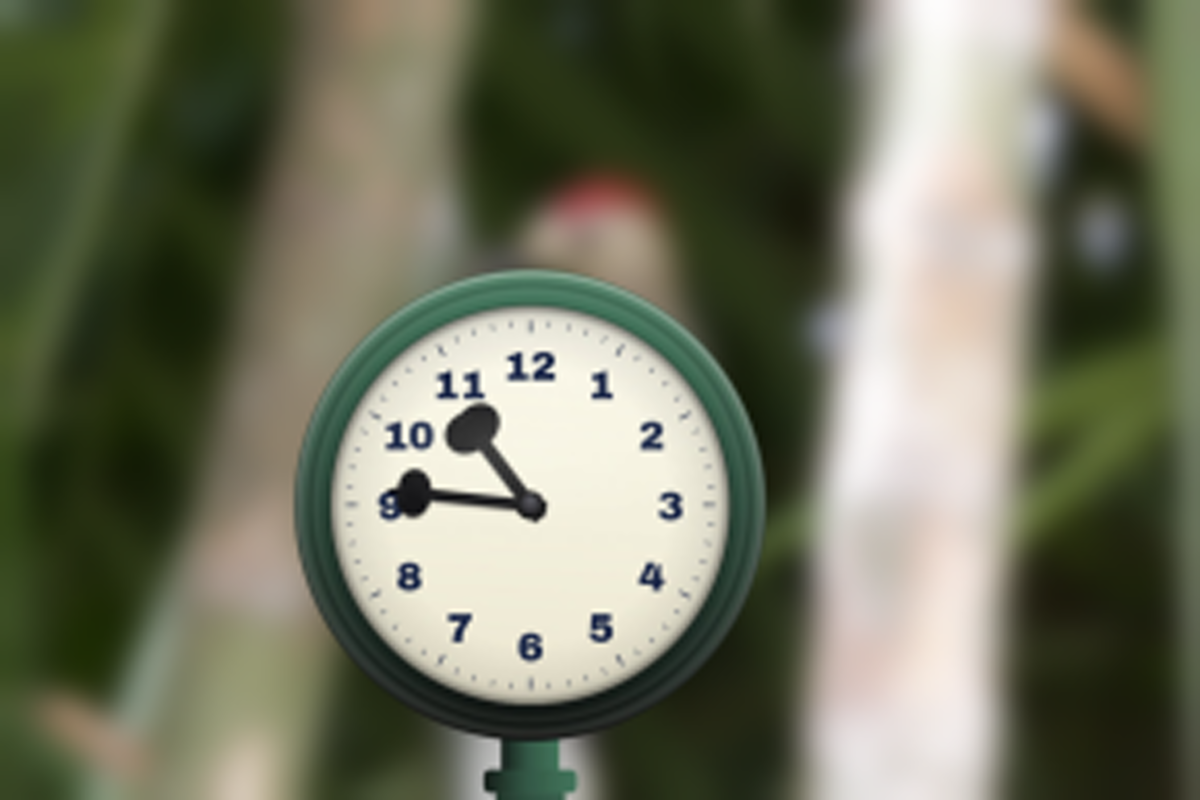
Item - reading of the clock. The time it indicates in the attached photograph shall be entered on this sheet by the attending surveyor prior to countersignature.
10:46
